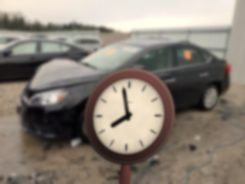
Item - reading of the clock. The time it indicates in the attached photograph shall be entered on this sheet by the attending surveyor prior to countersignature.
7:58
